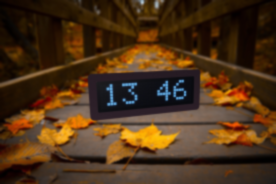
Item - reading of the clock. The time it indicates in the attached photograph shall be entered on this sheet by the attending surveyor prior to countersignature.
13:46
